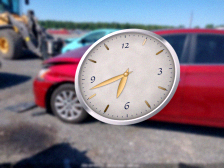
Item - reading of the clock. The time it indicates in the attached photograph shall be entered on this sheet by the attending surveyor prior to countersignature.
6:42
